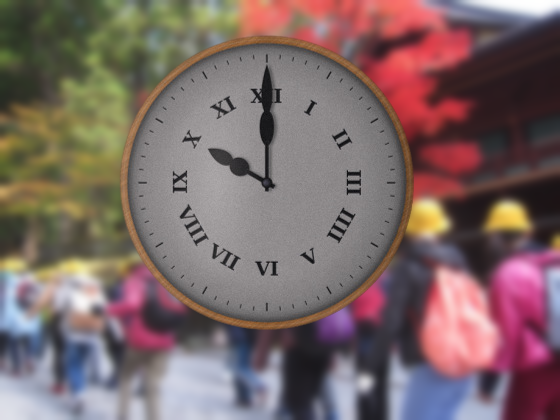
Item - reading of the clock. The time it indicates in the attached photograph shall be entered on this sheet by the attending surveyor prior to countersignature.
10:00
